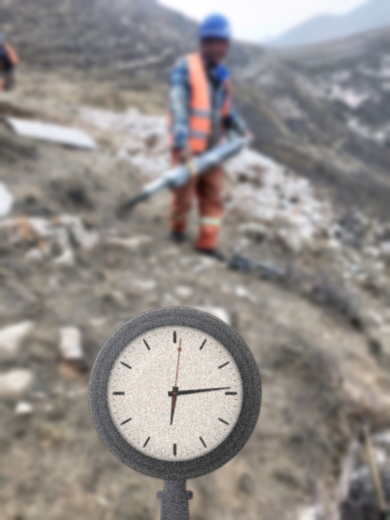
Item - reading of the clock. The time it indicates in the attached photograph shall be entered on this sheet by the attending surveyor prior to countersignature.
6:14:01
